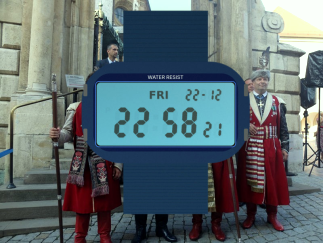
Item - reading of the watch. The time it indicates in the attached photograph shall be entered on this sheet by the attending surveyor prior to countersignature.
22:58:21
